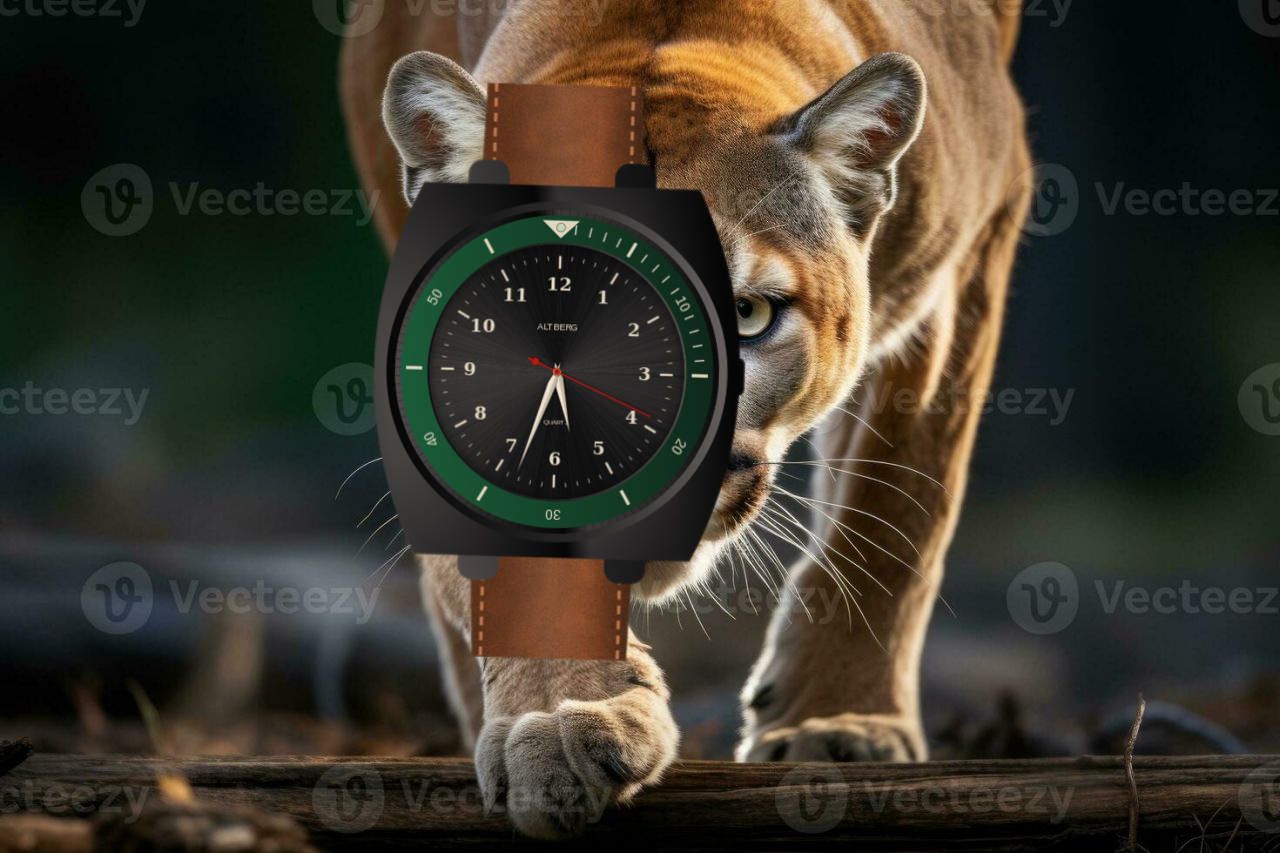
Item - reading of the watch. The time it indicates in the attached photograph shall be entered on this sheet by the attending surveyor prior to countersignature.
5:33:19
